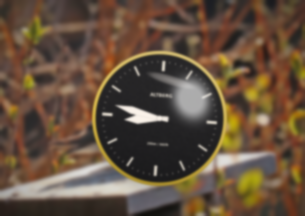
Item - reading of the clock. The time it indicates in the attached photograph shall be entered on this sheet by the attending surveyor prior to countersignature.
8:47
